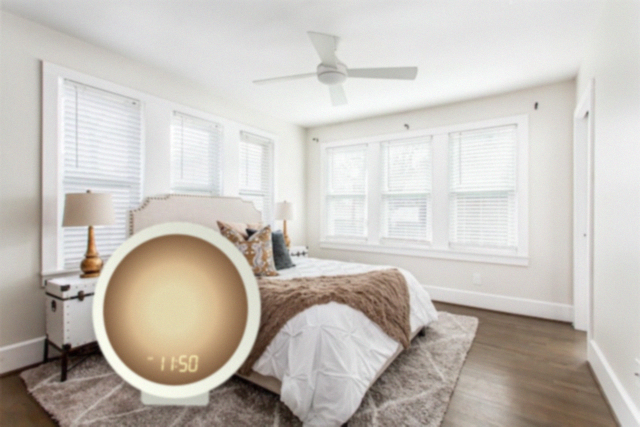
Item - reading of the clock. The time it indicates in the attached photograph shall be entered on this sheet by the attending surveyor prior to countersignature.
11:50
